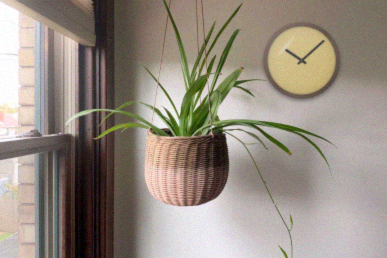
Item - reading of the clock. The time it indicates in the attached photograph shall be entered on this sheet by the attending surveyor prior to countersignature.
10:08
